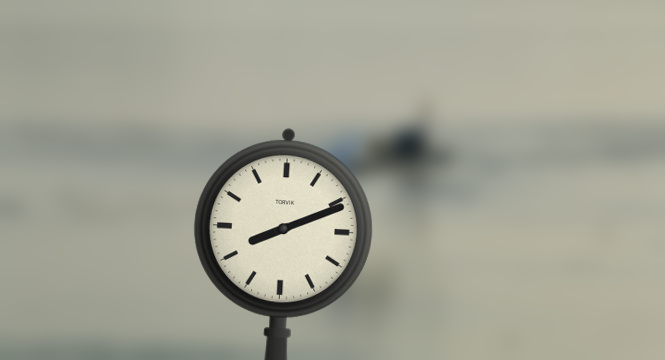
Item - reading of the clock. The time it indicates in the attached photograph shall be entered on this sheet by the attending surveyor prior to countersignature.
8:11
